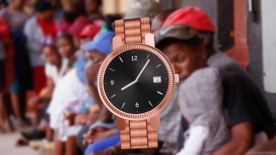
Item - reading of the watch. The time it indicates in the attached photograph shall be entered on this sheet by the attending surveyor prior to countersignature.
8:06
